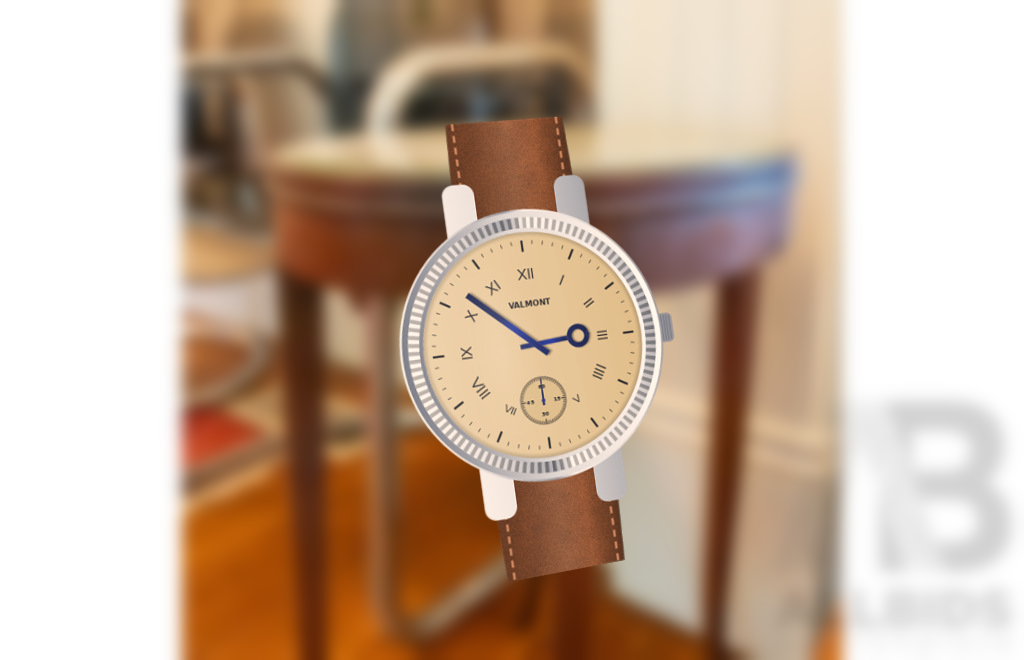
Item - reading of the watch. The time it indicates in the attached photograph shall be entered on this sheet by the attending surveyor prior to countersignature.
2:52
